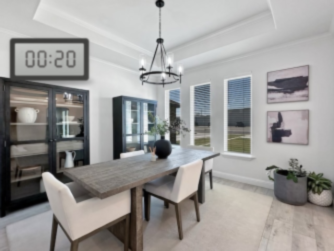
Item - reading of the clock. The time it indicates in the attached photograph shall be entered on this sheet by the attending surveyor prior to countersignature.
0:20
